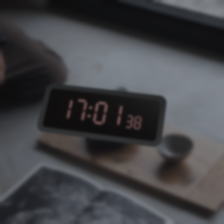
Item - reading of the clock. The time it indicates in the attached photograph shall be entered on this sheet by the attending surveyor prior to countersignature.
17:01:38
